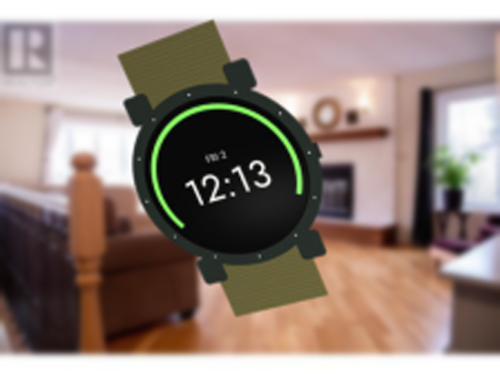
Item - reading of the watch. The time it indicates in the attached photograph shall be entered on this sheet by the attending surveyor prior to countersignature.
12:13
